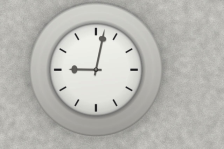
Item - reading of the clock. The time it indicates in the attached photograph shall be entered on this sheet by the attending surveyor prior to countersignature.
9:02
